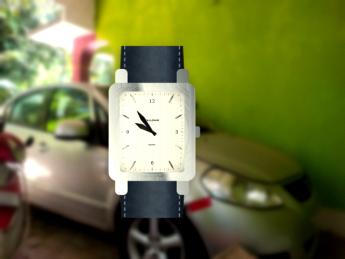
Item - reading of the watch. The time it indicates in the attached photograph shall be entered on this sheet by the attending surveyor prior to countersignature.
9:54
